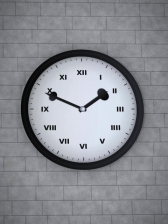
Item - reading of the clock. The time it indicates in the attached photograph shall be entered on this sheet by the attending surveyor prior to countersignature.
1:49
